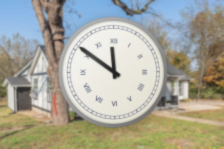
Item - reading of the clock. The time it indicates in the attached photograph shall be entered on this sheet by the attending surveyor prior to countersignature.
11:51
